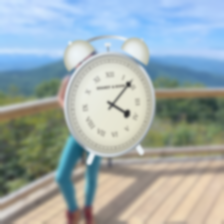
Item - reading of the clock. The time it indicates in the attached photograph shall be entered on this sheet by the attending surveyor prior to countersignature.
4:08
